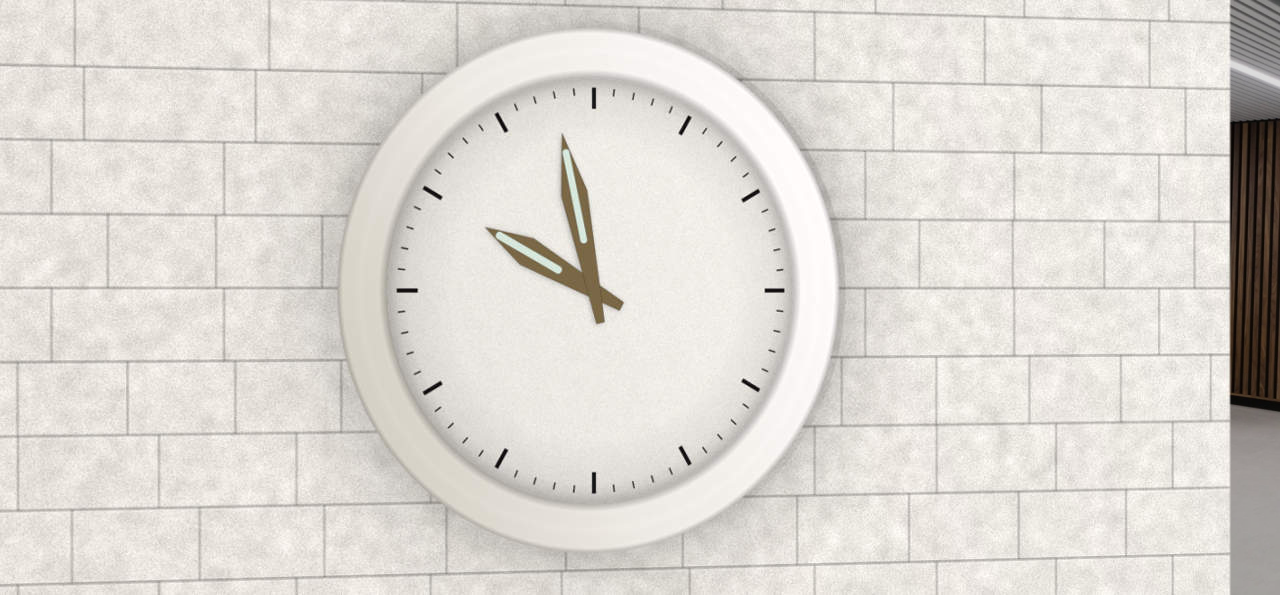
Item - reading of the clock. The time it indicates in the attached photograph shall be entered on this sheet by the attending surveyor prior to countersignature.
9:58
